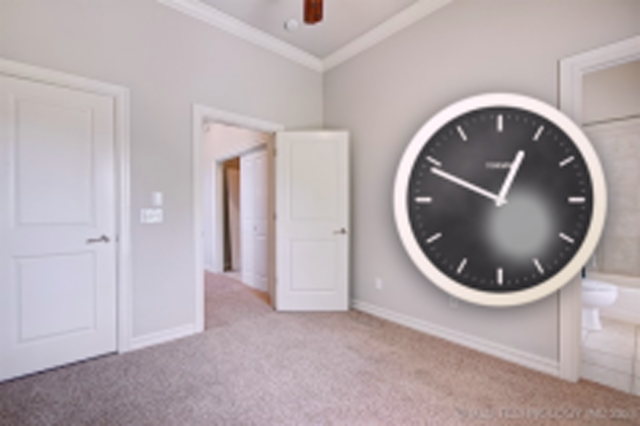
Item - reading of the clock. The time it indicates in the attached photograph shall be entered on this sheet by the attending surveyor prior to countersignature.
12:49
